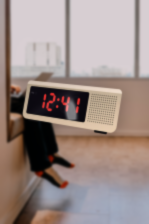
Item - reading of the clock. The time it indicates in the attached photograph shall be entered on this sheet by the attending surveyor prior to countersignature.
12:41
